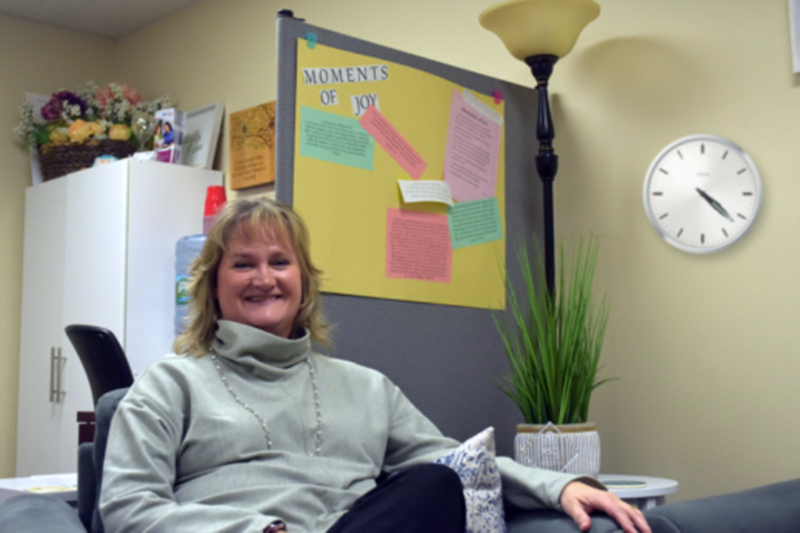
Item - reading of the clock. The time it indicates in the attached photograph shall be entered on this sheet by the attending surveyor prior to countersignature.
4:22
